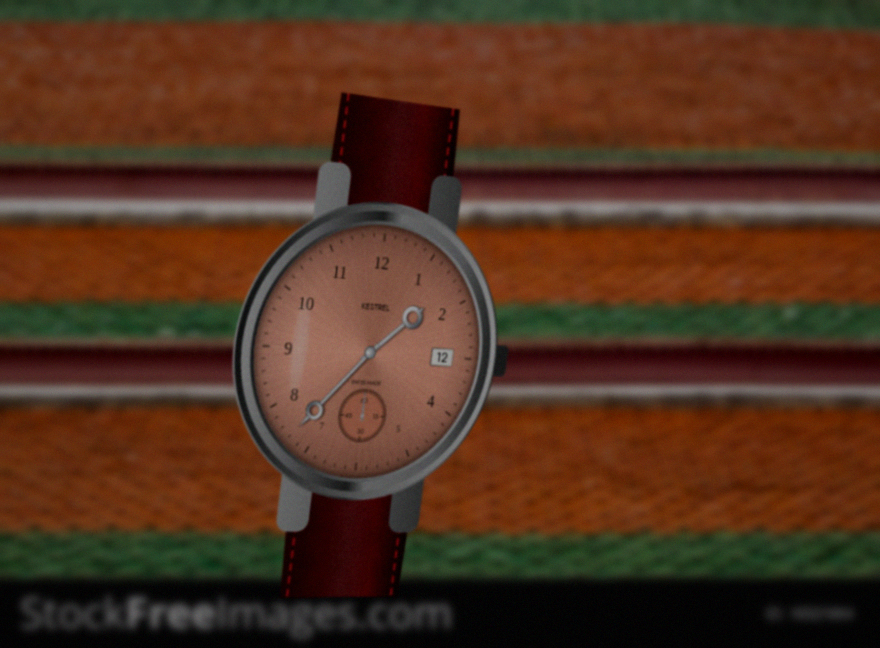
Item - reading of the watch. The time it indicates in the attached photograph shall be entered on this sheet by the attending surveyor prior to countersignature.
1:37
